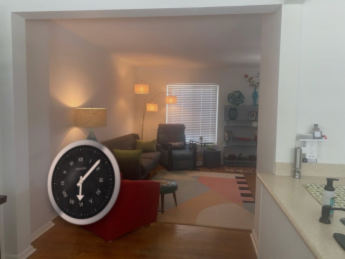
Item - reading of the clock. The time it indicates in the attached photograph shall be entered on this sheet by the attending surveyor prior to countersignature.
6:08
